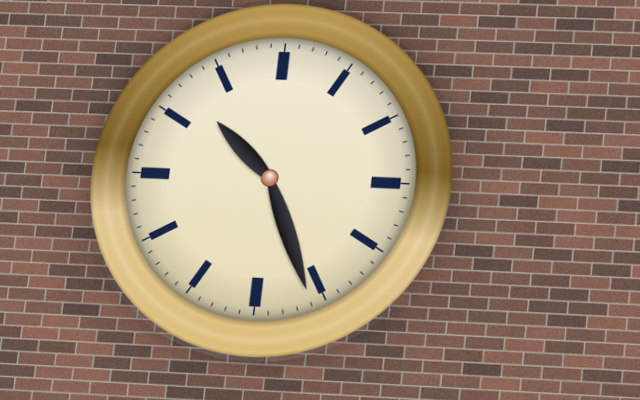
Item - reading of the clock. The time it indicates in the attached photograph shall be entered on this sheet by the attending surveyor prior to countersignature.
10:26
